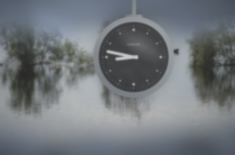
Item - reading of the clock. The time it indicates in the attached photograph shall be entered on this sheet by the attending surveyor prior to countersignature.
8:47
